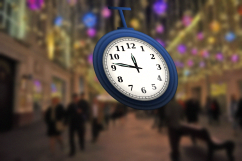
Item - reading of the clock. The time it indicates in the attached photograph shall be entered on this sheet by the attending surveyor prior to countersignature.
11:47
